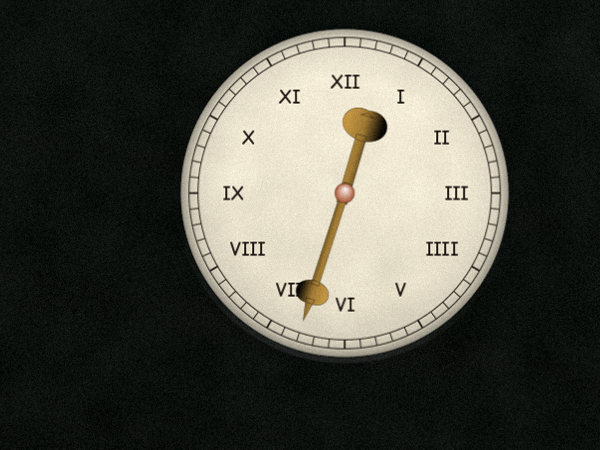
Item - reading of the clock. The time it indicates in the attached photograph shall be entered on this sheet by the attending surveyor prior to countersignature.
12:33
